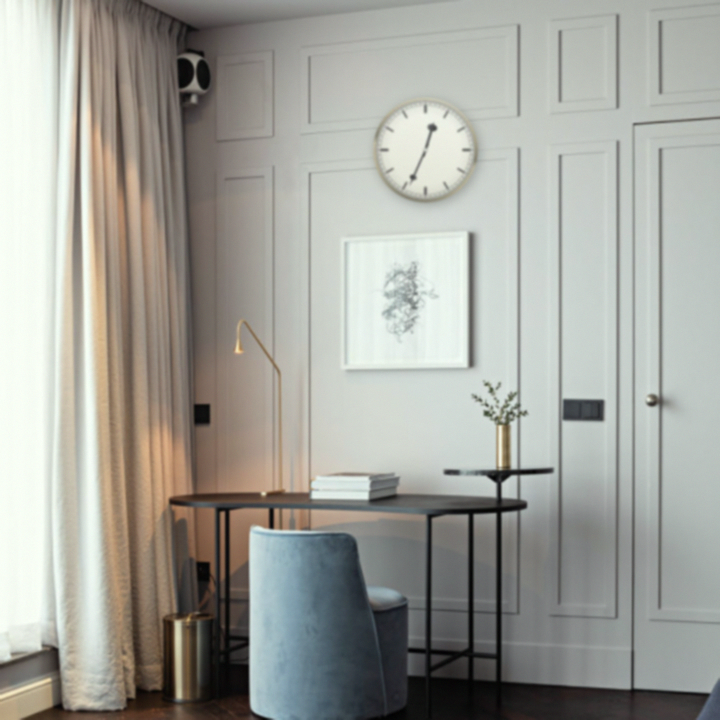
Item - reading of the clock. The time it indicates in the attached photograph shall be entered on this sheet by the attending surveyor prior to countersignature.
12:34
